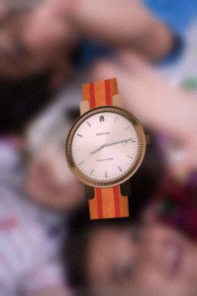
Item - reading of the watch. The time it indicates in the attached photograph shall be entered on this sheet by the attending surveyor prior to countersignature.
8:14
